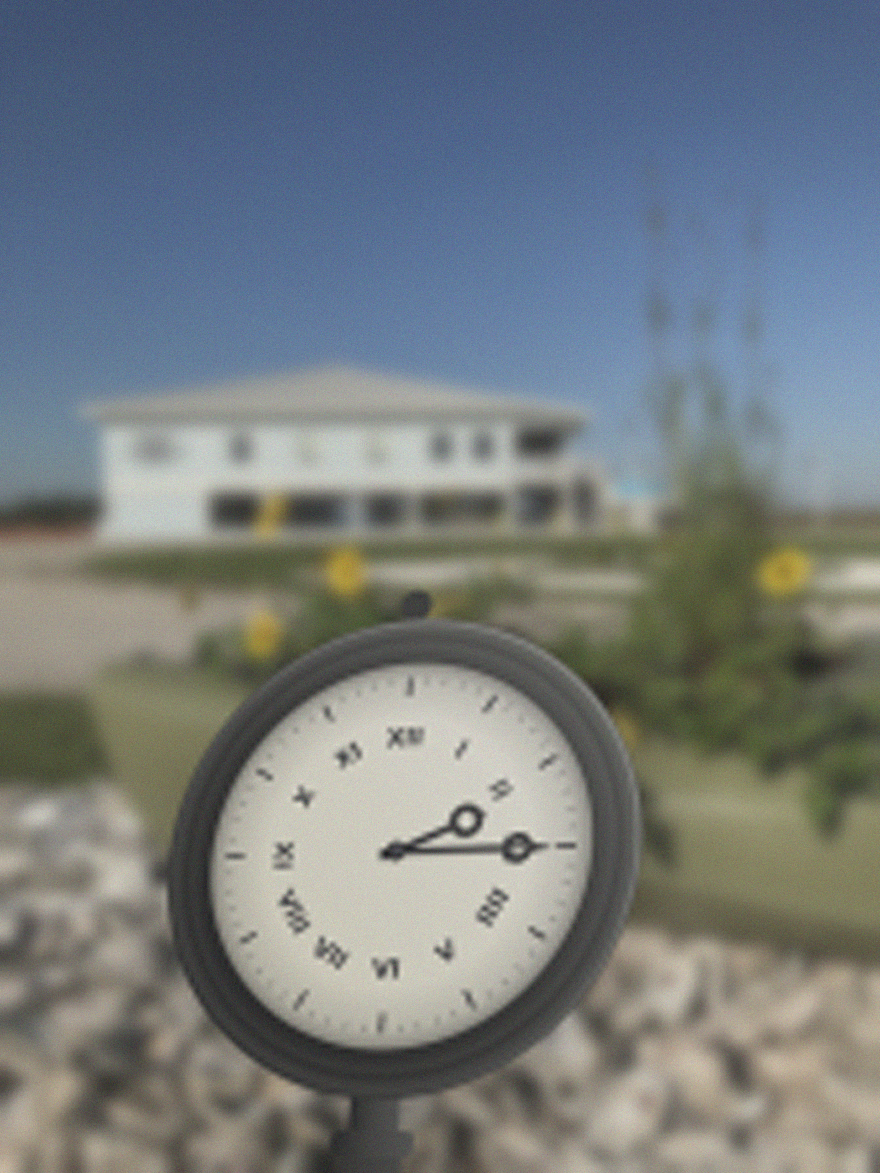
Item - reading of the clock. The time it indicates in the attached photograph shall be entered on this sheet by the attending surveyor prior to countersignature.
2:15
